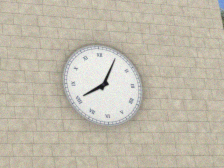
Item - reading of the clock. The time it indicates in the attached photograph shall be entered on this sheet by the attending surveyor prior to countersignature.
8:05
